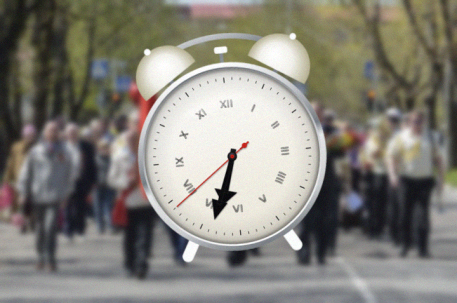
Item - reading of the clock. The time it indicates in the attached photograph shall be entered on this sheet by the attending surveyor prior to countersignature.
6:33:39
